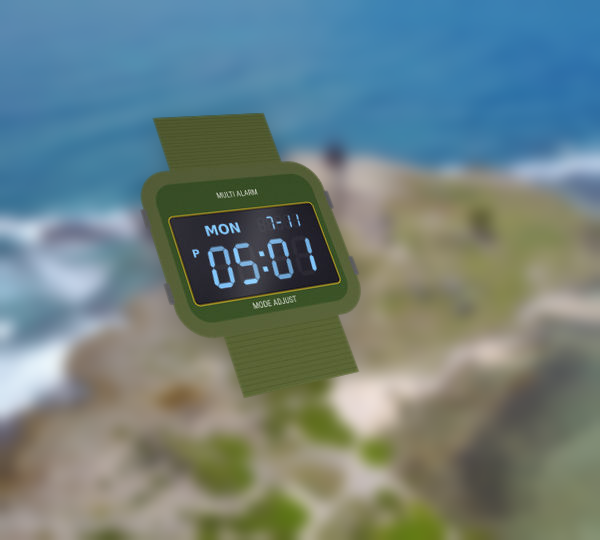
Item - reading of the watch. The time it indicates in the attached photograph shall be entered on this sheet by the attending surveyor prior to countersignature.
5:01
